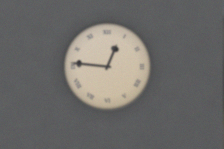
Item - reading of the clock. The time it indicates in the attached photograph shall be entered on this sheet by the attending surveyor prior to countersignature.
12:46
